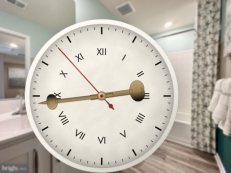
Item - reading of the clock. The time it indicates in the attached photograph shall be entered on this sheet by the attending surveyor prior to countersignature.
2:43:53
